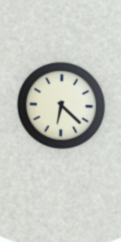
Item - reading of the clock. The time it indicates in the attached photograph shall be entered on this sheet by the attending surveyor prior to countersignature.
6:22
